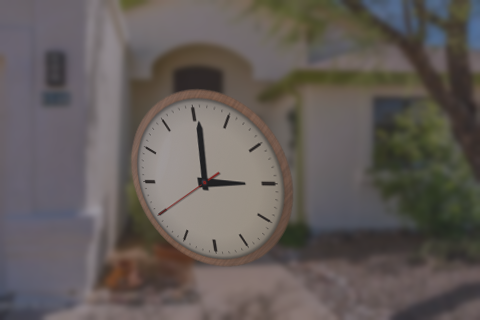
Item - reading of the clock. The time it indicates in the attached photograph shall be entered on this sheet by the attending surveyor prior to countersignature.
3:00:40
